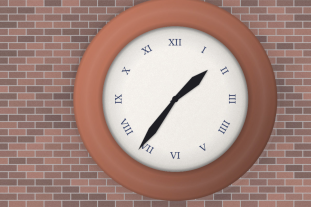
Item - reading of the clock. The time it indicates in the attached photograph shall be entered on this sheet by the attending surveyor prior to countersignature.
1:36
